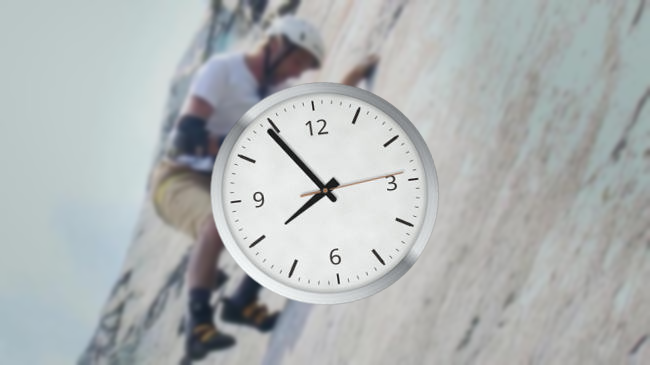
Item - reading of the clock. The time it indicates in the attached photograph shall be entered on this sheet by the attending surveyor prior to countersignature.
7:54:14
